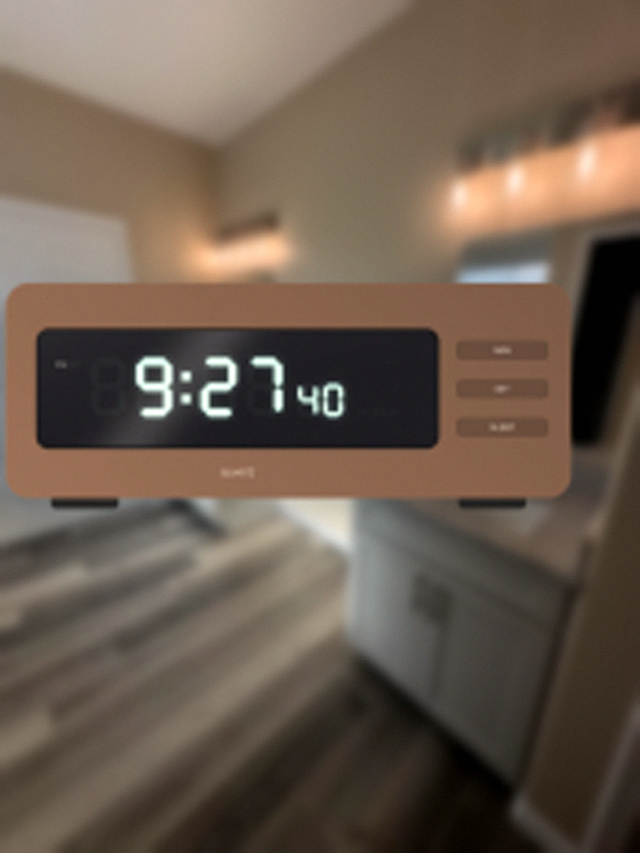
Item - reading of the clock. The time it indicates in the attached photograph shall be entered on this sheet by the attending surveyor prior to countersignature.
9:27:40
